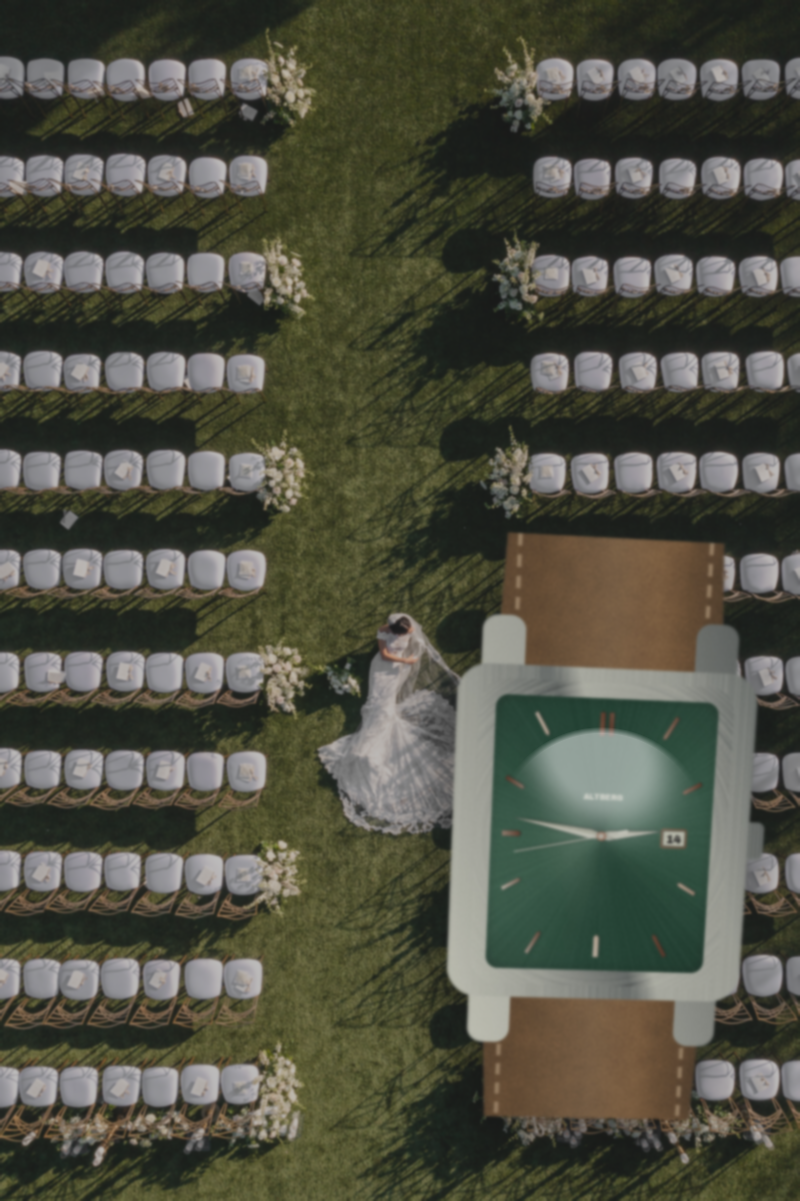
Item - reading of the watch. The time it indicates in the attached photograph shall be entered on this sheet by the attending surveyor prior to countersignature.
2:46:43
